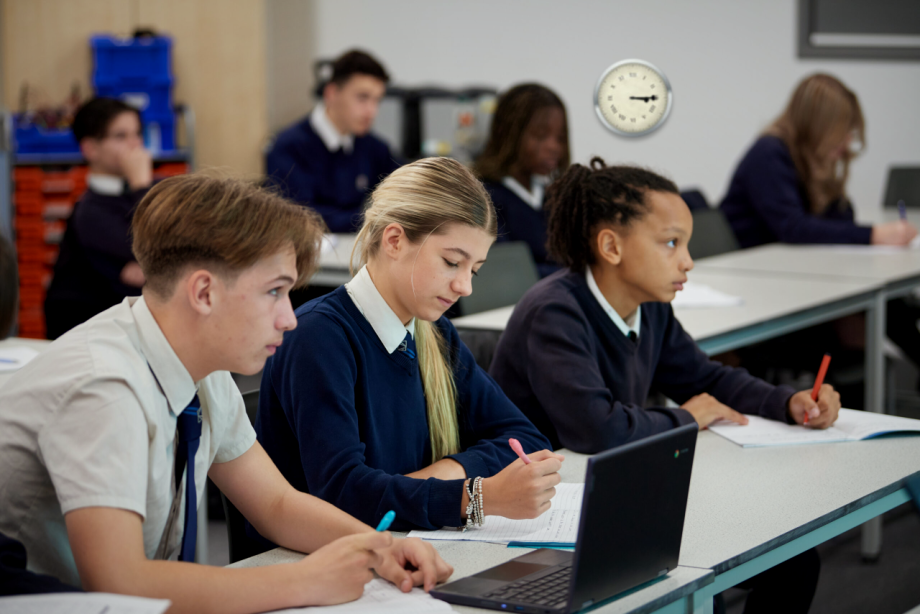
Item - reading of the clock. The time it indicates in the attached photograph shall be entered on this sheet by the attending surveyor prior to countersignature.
3:15
